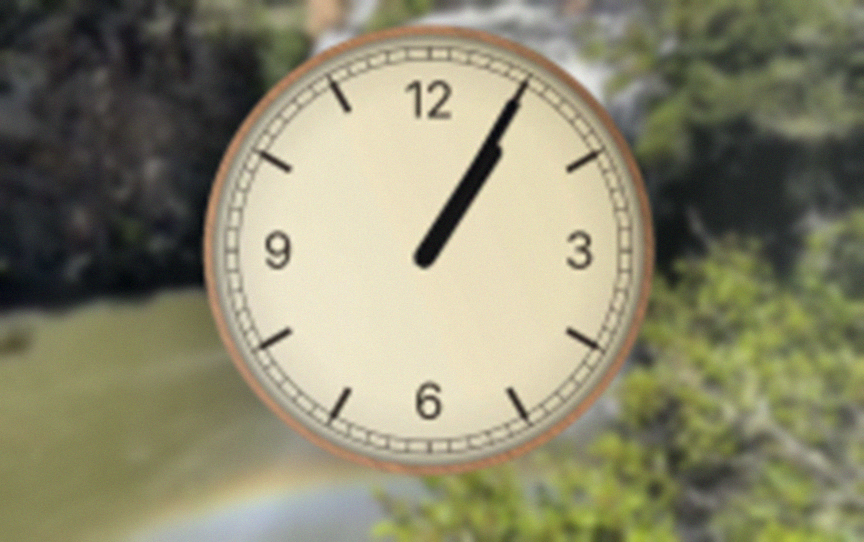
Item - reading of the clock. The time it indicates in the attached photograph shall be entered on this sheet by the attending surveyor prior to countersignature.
1:05
